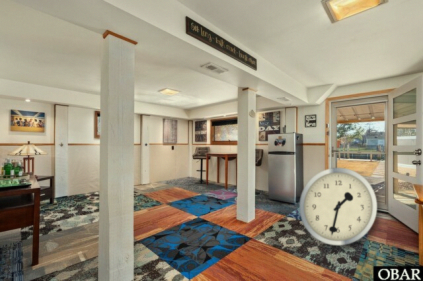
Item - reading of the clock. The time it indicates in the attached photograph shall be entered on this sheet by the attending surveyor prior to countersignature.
1:32
